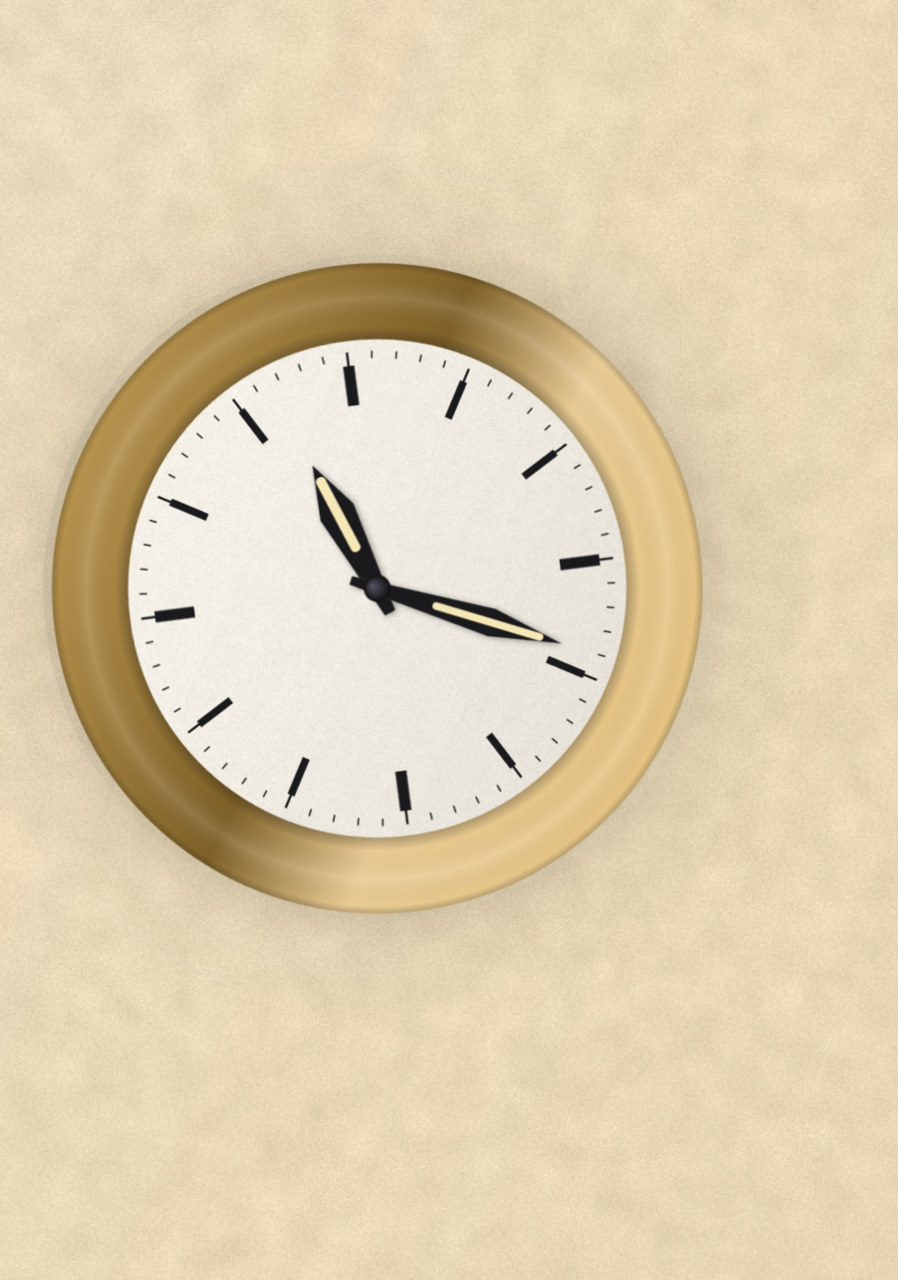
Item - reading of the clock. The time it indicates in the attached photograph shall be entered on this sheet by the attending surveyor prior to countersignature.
11:19
